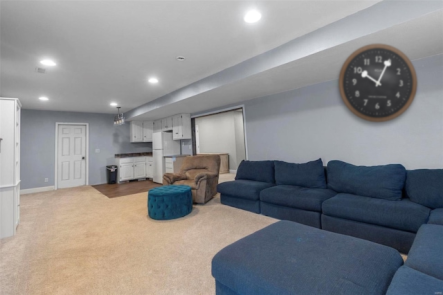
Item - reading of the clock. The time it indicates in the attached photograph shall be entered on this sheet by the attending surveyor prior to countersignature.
10:04
